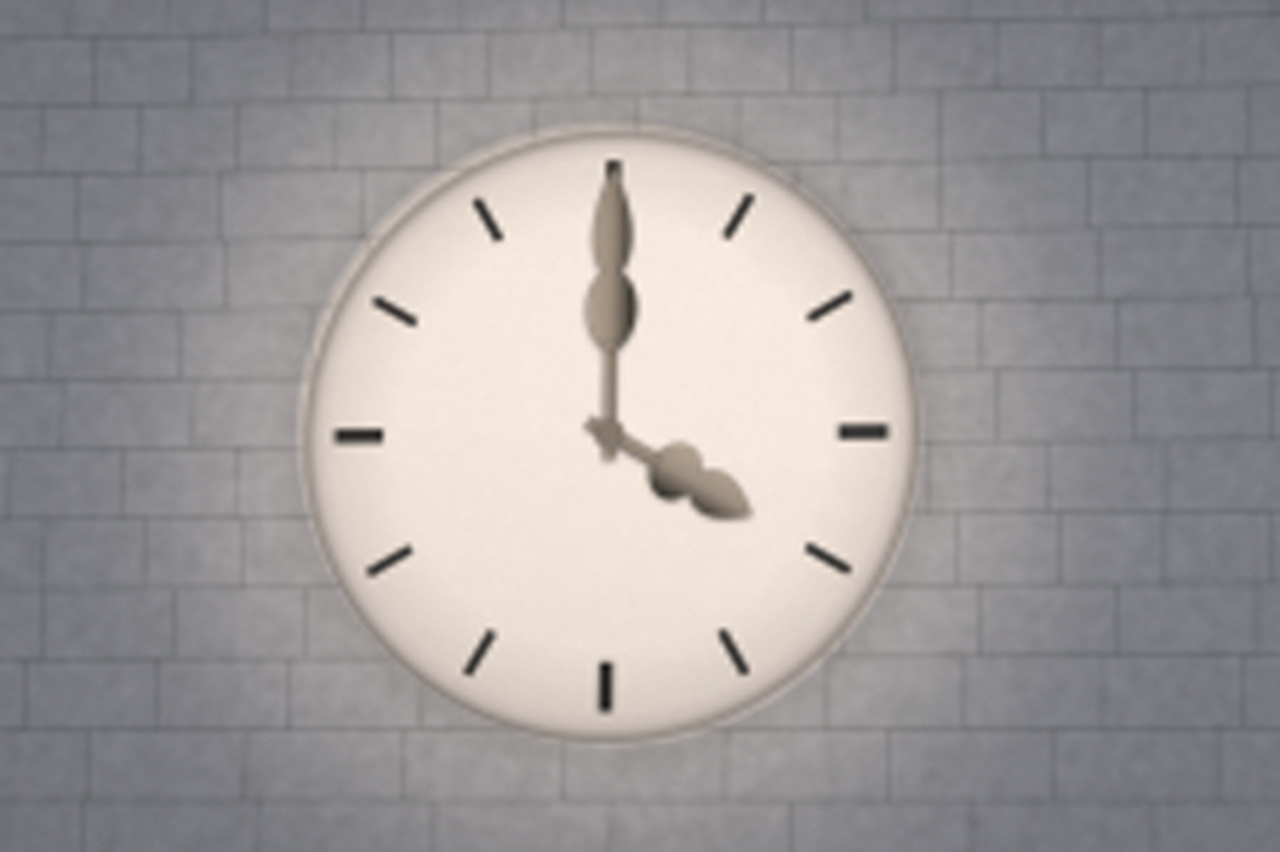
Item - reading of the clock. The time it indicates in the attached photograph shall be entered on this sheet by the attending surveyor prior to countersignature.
4:00
